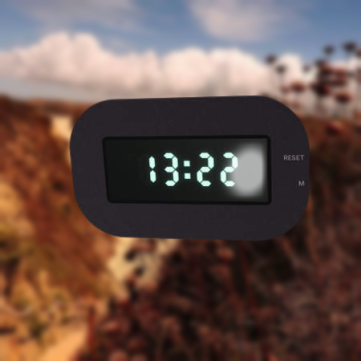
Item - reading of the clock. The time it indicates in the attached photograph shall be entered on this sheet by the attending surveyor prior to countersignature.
13:22
